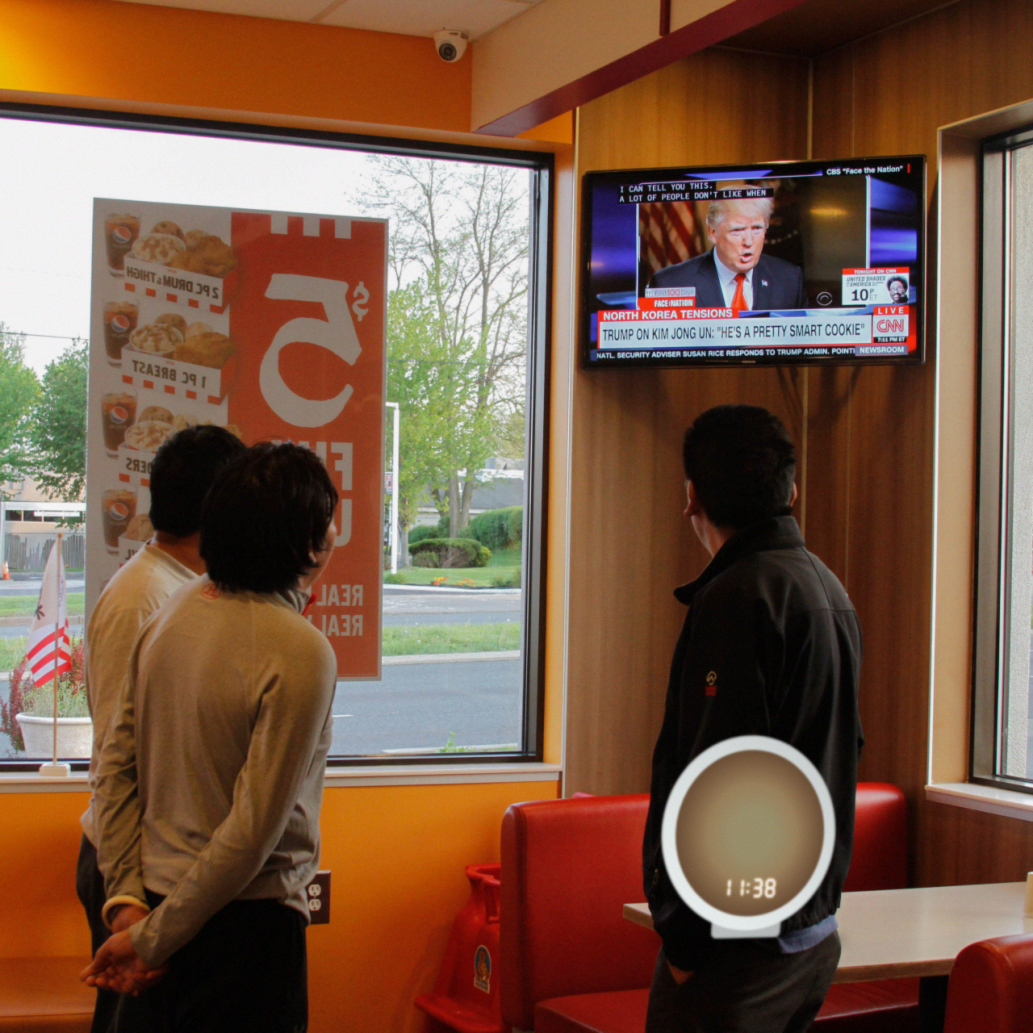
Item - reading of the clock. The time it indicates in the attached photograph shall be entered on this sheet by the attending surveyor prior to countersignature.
11:38
